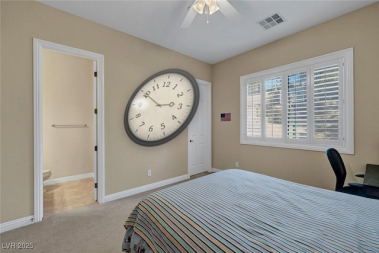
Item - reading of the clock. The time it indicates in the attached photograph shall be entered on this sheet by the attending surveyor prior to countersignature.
2:50
